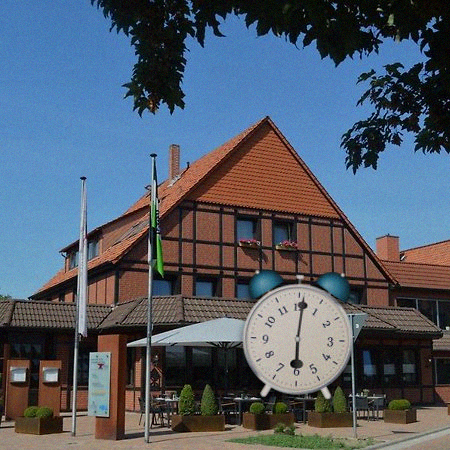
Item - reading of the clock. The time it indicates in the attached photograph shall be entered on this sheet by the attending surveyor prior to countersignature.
6:01
